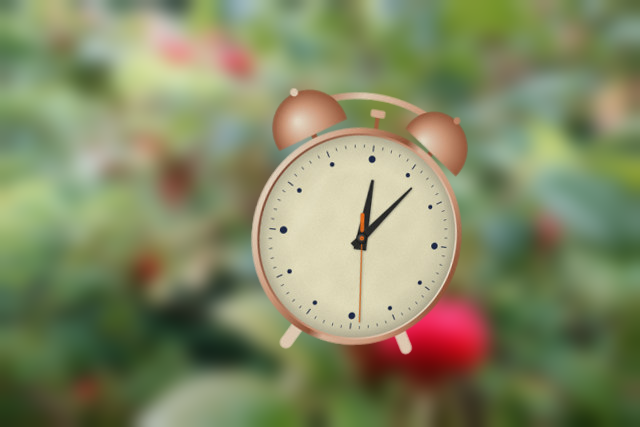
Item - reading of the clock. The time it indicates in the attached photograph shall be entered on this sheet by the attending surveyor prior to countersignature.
12:06:29
